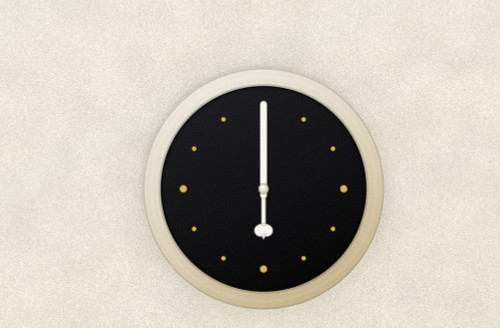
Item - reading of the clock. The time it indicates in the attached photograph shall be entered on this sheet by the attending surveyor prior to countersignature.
6:00
